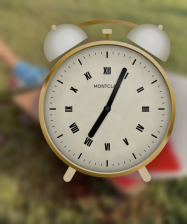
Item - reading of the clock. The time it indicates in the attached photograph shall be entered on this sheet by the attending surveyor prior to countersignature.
7:04
